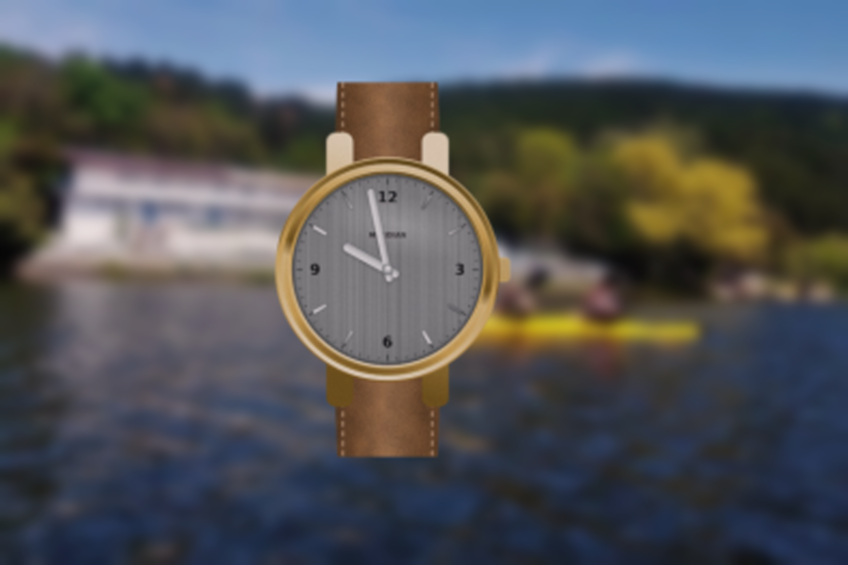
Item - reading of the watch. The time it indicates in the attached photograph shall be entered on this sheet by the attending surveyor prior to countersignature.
9:58
